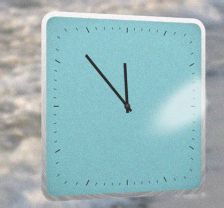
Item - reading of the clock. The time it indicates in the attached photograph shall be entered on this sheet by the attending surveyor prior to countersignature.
11:53
